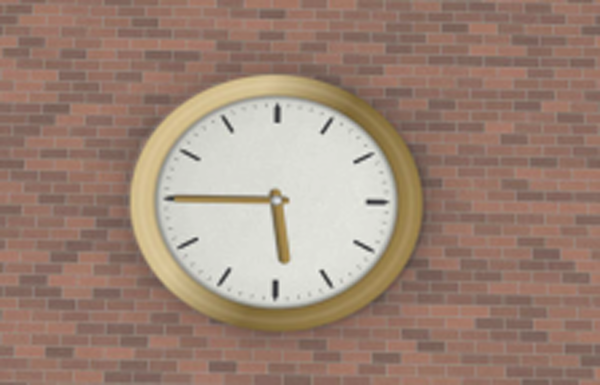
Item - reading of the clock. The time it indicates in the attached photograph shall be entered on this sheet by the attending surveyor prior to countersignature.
5:45
